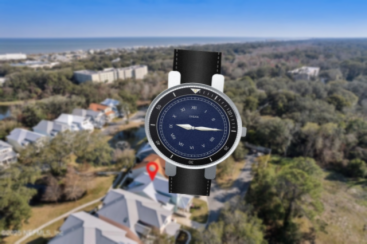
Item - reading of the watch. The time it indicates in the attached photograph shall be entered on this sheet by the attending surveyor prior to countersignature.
9:15
